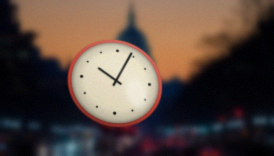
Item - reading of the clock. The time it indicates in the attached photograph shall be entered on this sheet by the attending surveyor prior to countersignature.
10:04
